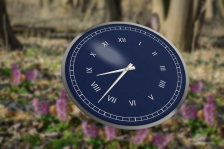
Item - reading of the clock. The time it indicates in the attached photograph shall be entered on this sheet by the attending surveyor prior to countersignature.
8:37
